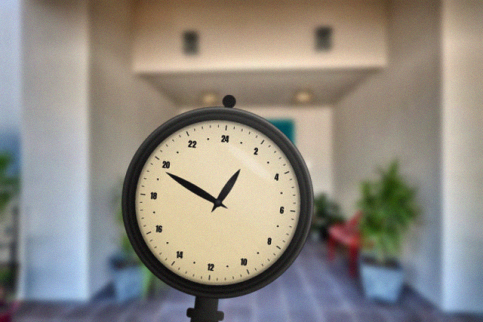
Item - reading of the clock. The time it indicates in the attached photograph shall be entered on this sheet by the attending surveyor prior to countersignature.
1:49
